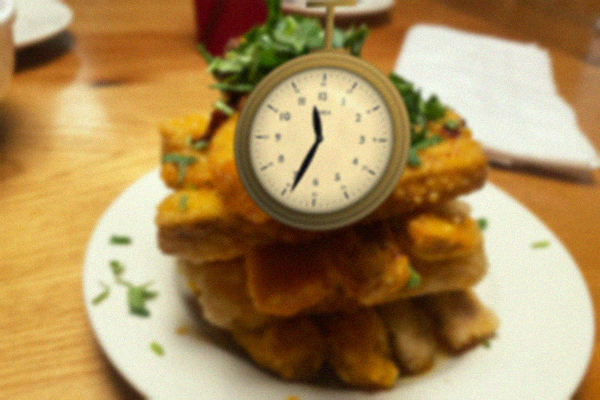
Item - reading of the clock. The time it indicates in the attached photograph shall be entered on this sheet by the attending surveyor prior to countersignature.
11:34
